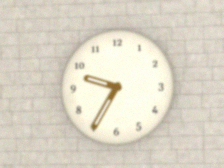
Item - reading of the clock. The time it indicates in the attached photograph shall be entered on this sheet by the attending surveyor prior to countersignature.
9:35
